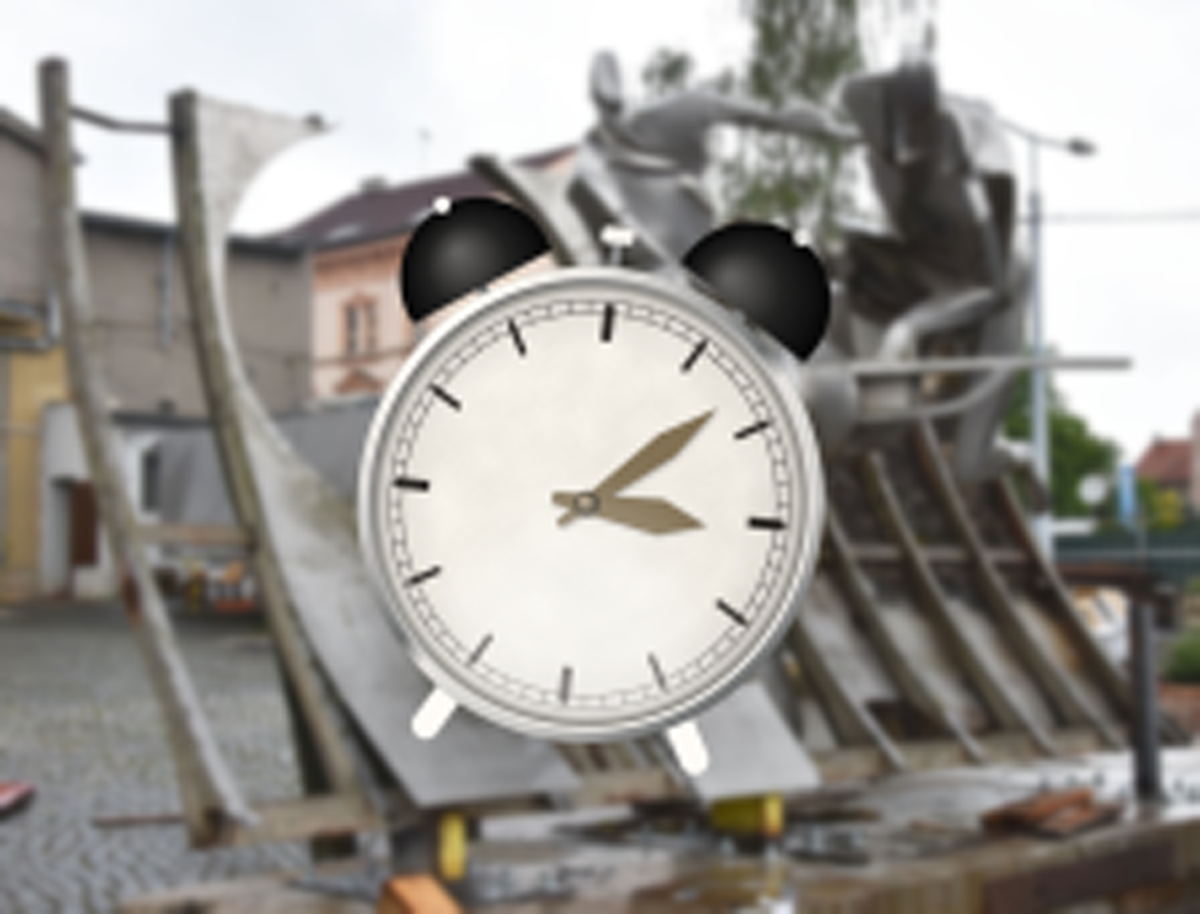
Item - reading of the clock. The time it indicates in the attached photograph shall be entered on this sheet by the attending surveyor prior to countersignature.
3:08
